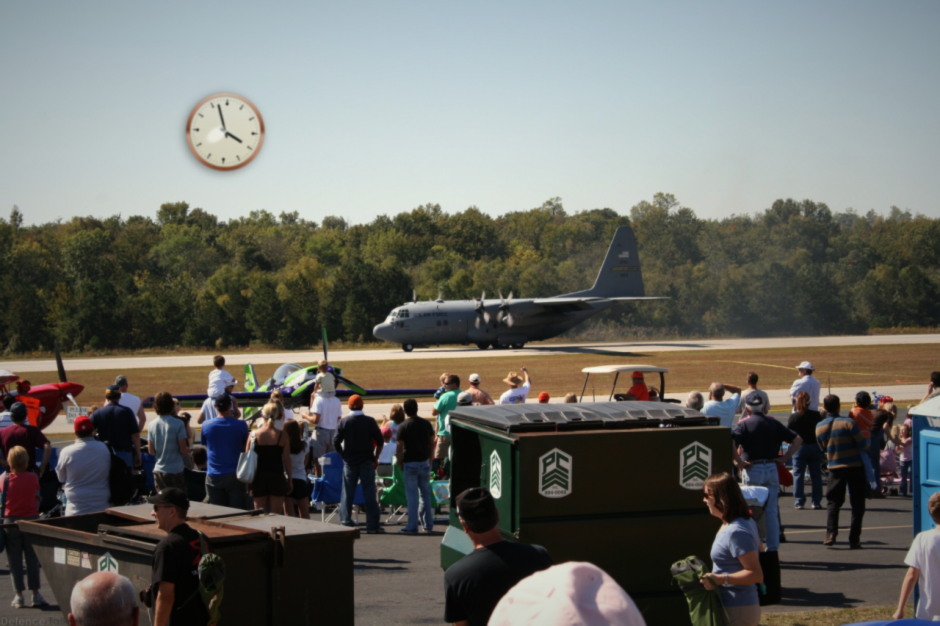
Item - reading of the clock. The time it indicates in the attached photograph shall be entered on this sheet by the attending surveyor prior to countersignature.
3:57
